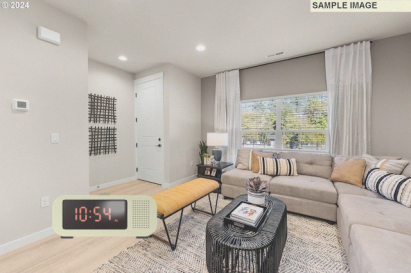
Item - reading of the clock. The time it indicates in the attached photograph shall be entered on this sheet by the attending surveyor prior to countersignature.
10:54
